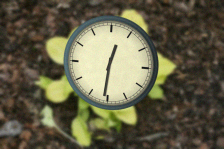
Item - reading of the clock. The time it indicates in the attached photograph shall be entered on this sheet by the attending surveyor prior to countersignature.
12:31
